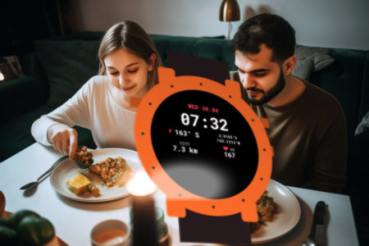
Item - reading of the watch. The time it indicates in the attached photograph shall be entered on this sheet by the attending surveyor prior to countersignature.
7:32
